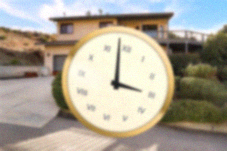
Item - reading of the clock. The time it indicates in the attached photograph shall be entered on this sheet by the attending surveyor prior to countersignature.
2:58
